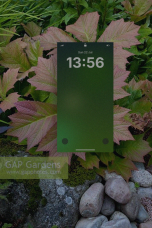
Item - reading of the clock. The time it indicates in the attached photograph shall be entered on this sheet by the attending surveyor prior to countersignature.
13:56
